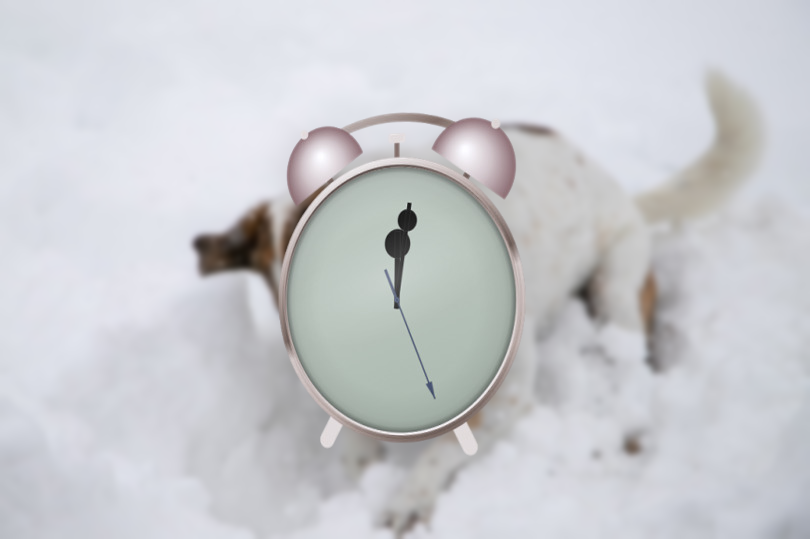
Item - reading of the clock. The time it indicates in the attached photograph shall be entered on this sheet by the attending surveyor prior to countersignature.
12:01:26
